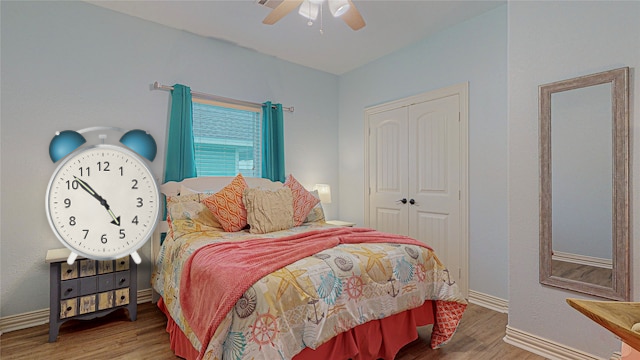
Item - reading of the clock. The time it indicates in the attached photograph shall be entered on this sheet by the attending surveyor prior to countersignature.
4:52
